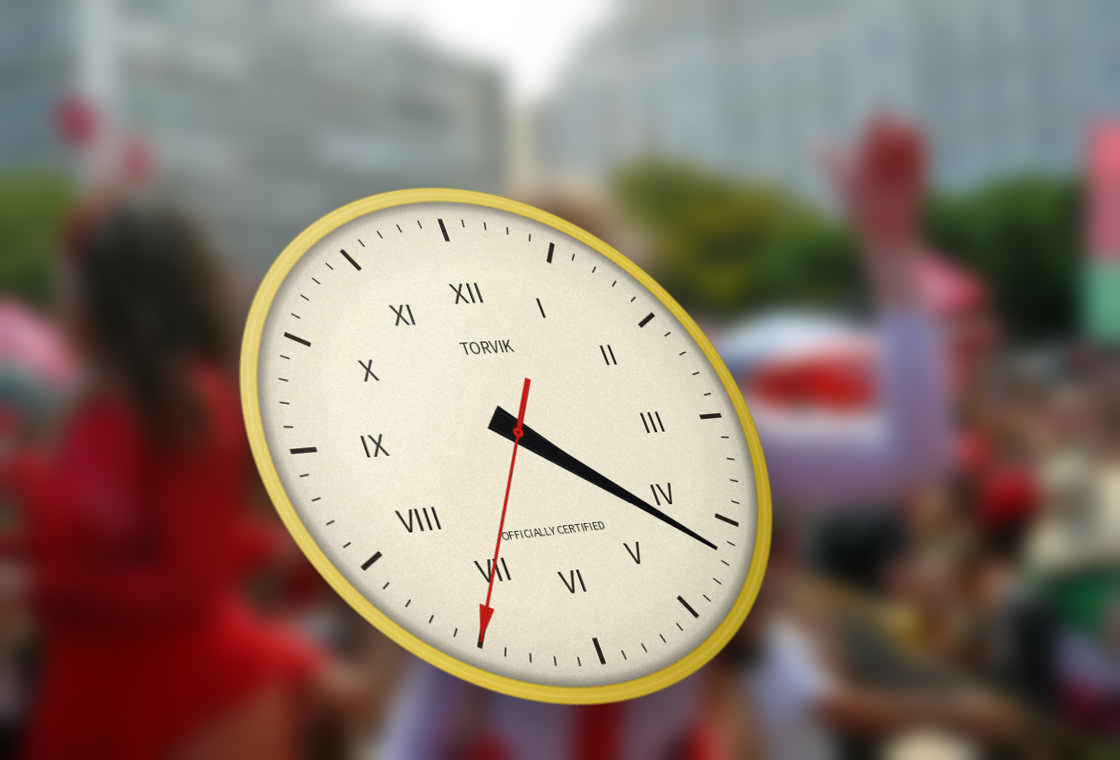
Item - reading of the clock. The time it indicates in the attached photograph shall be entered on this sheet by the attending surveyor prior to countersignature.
4:21:35
